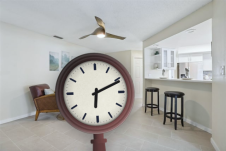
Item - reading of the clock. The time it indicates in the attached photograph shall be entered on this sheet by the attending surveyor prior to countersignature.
6:11
